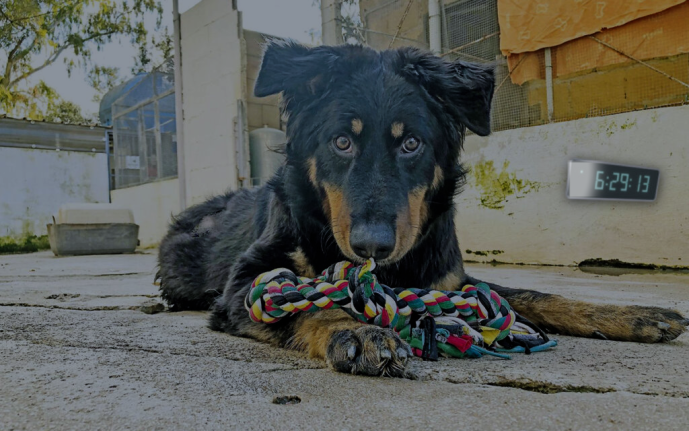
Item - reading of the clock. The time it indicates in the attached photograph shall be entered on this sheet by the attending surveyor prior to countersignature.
6:29:13
